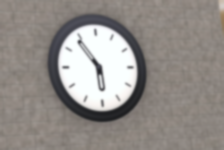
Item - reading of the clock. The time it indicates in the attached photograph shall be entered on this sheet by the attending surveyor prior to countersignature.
5:54
